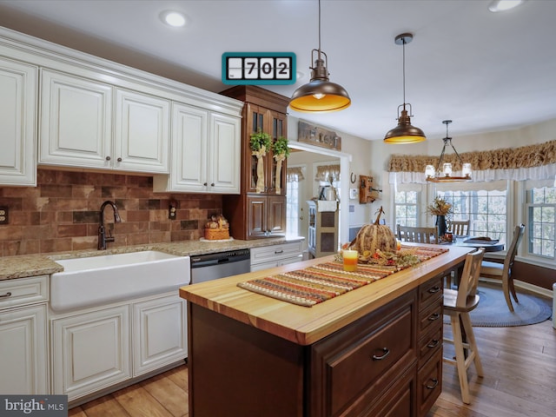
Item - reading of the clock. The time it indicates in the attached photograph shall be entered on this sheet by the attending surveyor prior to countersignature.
7:02
